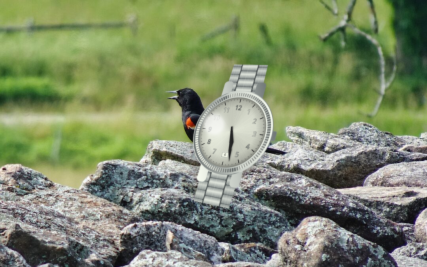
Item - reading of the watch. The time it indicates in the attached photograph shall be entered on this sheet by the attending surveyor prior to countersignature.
5:28
